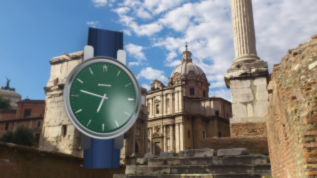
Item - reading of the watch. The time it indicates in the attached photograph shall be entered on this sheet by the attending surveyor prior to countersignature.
6:47
